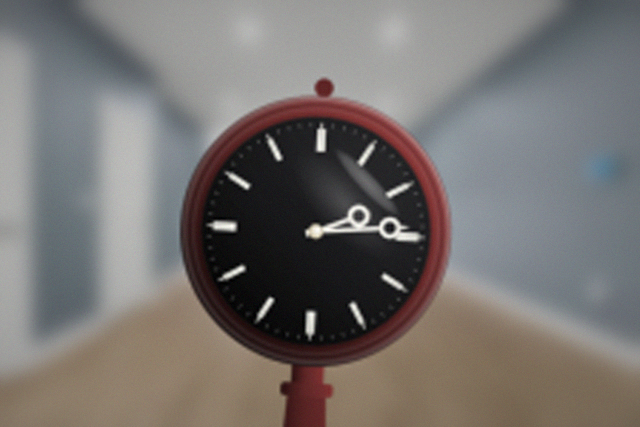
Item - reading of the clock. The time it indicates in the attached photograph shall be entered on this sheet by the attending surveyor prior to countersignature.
2:14
